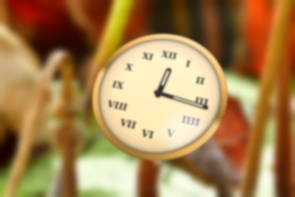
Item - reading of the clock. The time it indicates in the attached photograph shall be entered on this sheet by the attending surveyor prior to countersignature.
12:16
